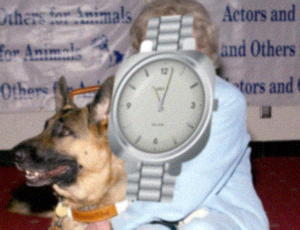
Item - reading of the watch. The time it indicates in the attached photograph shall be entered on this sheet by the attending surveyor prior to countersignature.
11:02
